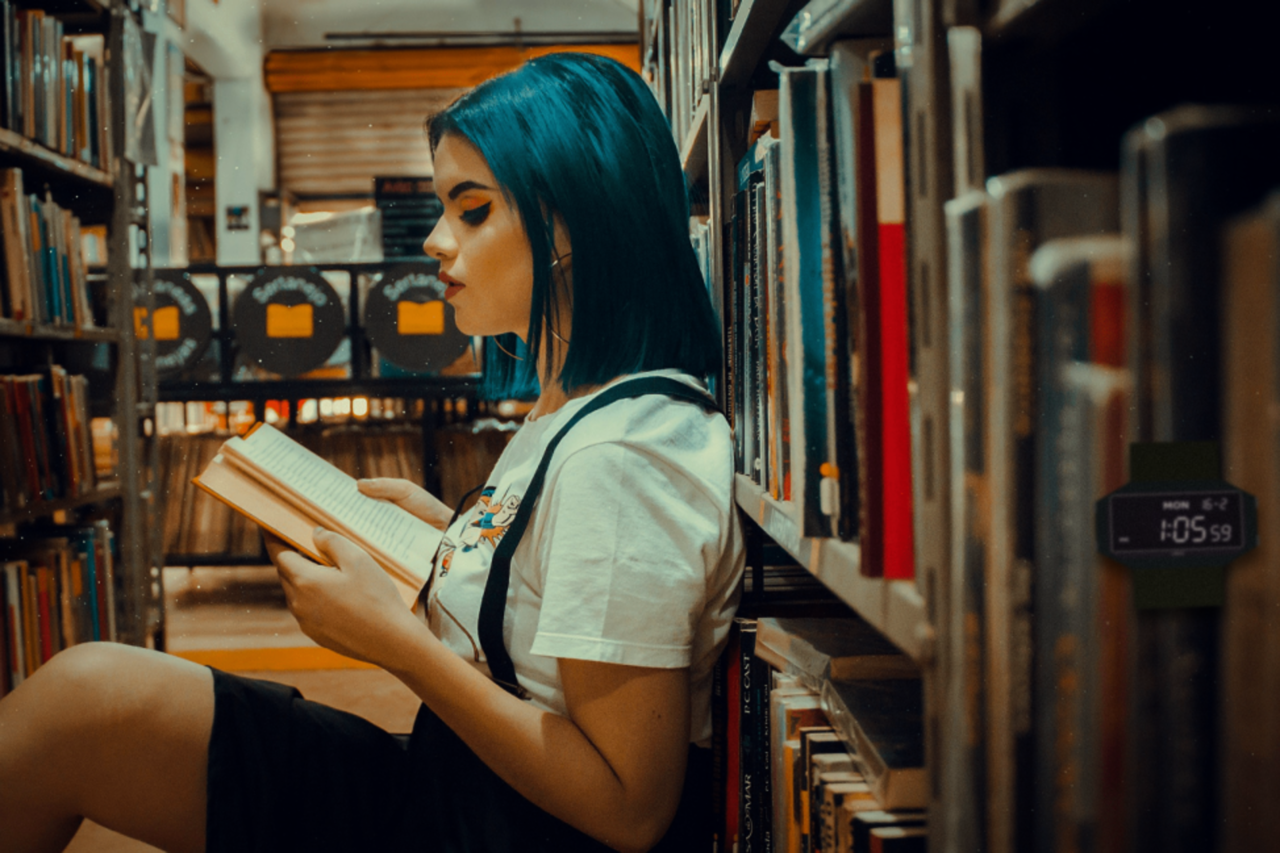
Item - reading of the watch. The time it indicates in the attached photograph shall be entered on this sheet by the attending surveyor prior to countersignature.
1:05:59
